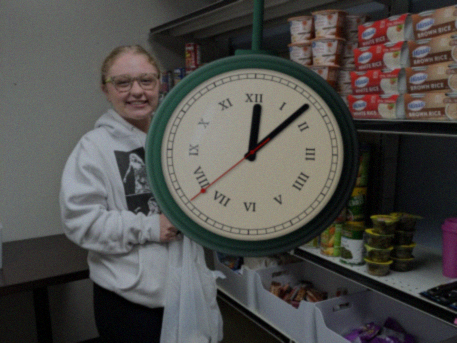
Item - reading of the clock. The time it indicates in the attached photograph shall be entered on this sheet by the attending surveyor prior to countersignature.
12:07:38
